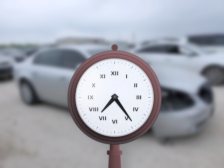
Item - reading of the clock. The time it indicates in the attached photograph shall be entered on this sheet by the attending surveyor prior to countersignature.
7:24
